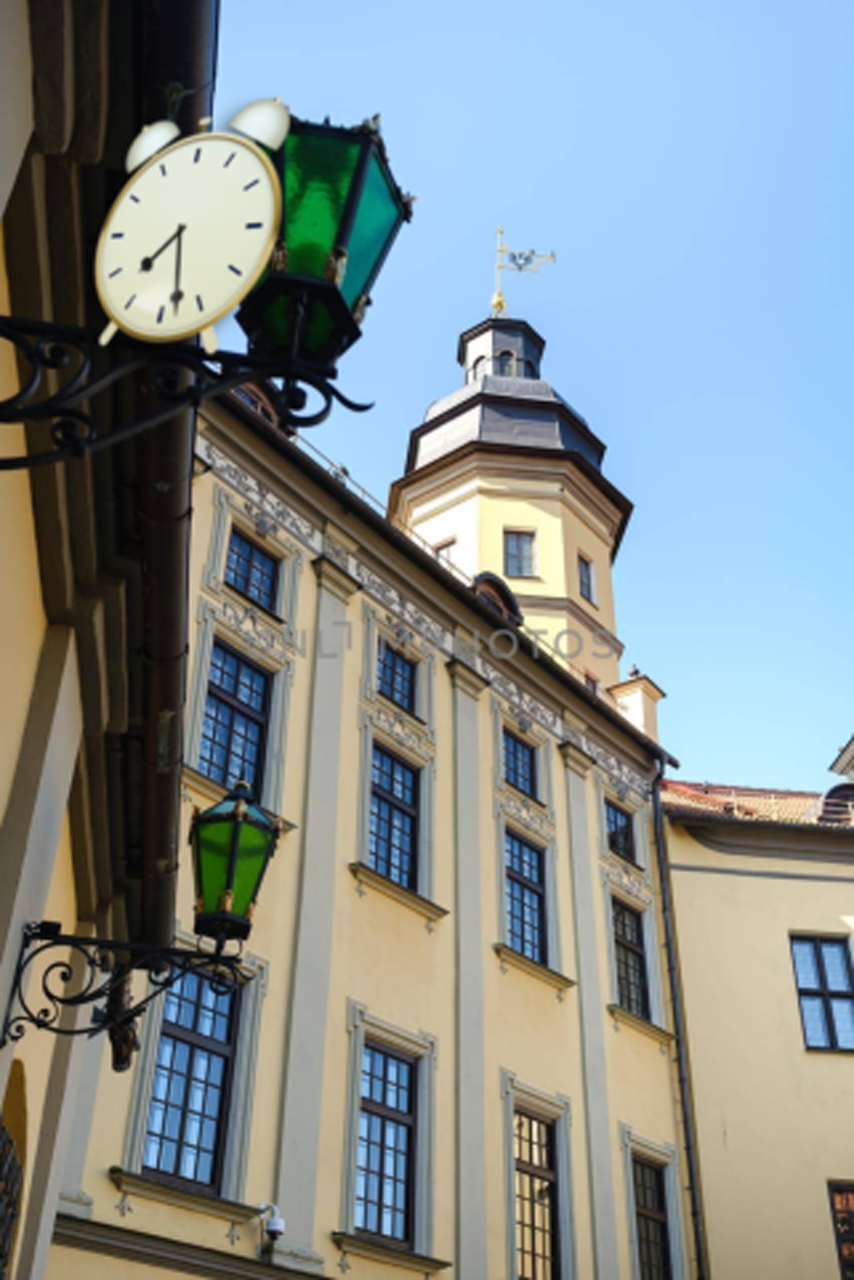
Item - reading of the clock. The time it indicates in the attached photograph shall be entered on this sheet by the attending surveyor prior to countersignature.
7:28
